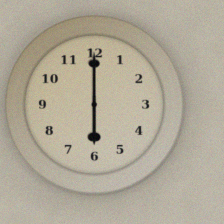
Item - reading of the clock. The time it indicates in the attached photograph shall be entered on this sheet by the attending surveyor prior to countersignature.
6:00
